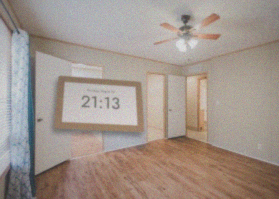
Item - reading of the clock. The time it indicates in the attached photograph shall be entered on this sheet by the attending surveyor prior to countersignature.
21:13
